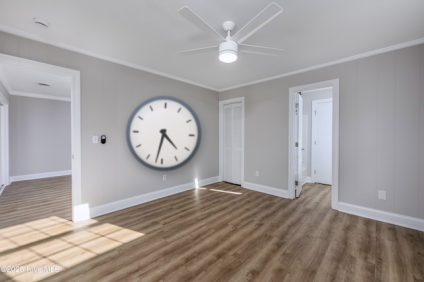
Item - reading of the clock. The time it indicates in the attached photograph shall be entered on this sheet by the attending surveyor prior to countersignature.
4:32
